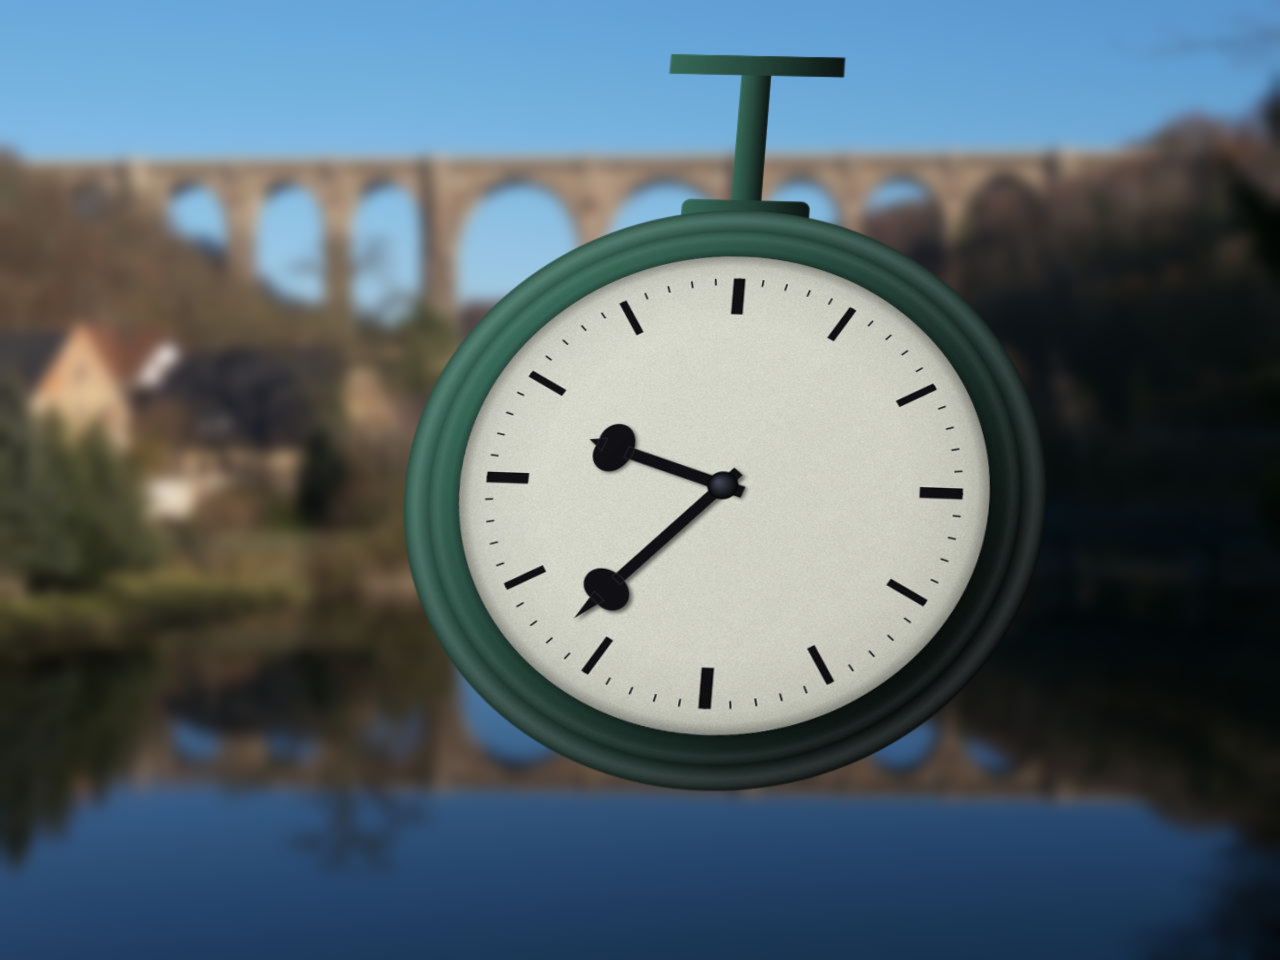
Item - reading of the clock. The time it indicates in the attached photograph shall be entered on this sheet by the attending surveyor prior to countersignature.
9:37
